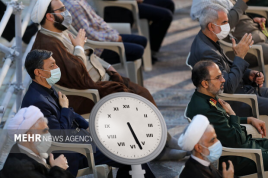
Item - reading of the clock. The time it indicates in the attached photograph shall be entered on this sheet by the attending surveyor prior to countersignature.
5:27
